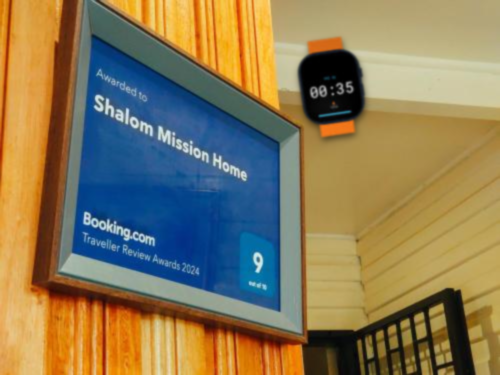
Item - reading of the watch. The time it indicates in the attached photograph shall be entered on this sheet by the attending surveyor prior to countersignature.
0:35
